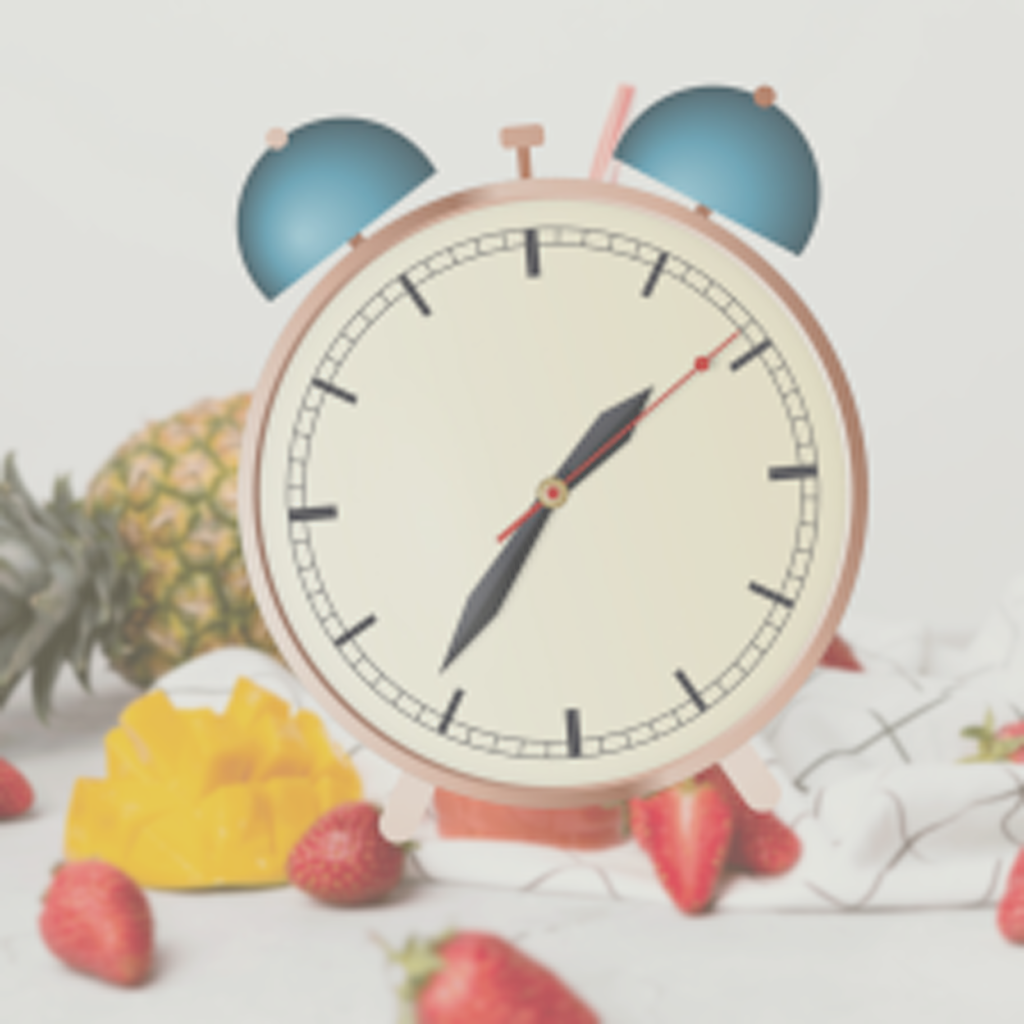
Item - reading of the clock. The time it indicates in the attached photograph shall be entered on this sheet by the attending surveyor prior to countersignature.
1:36:09
